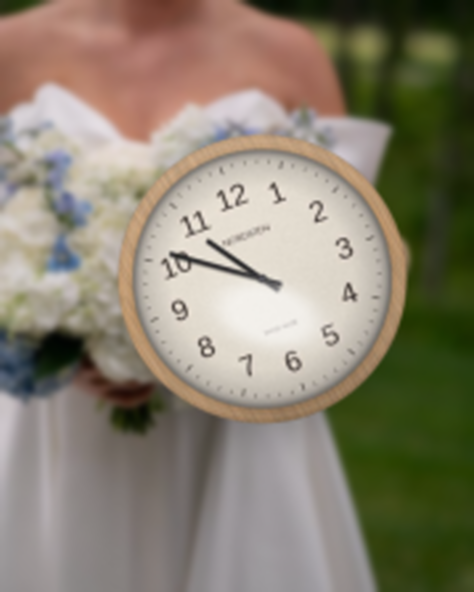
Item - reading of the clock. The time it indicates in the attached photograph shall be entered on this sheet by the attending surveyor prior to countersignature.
10:51
